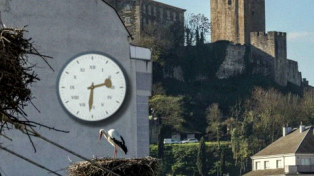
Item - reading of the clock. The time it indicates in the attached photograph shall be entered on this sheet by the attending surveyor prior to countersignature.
2:31
